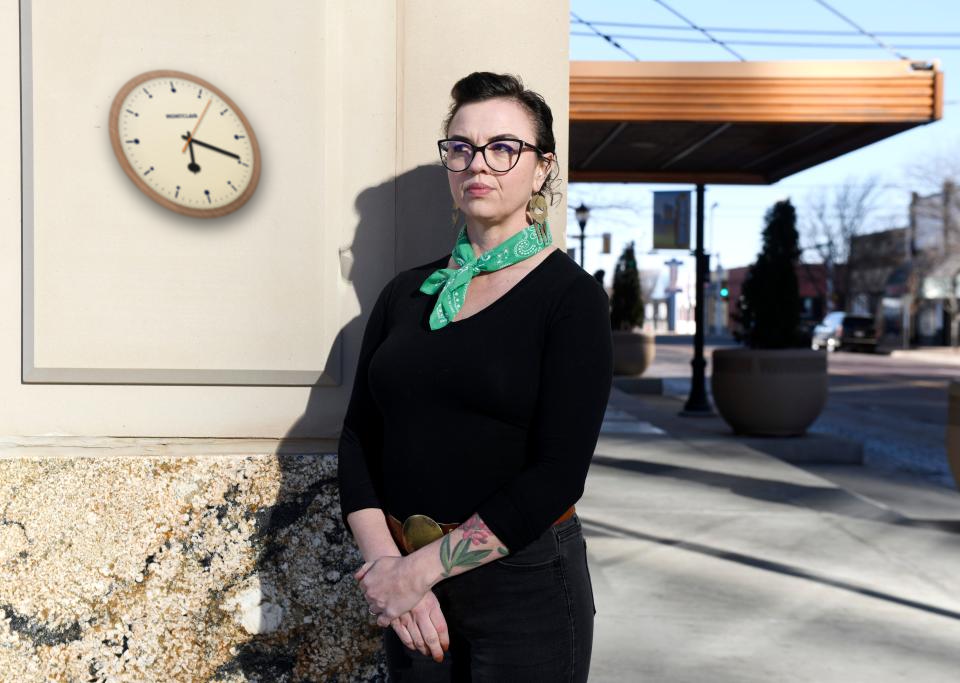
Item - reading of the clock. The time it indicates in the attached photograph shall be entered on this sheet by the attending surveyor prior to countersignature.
6:19:07
